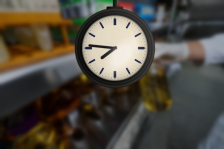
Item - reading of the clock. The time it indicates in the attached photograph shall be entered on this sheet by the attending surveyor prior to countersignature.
7:46
